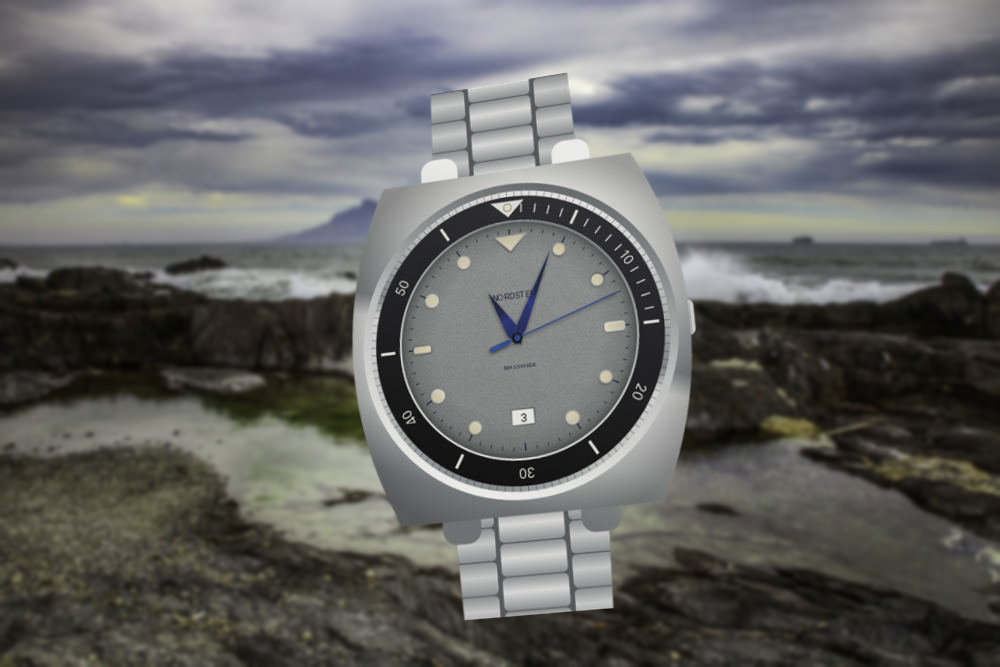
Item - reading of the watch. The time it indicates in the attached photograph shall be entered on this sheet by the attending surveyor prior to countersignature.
11:04:12
